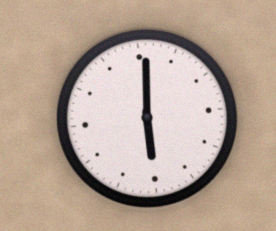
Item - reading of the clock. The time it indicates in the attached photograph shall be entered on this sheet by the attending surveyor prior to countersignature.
6:01
